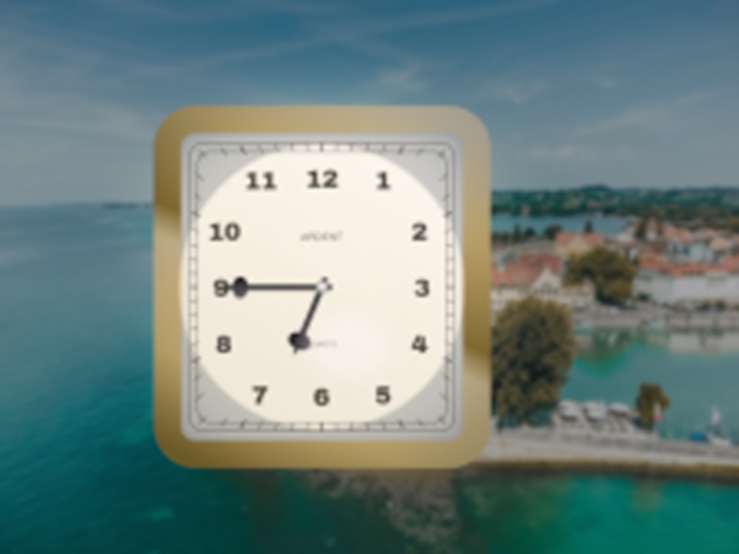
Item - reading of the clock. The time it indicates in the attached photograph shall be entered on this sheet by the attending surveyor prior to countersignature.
6:45
